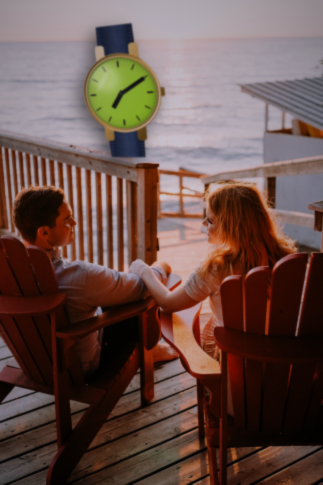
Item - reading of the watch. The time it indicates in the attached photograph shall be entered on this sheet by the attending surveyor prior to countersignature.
7:10
